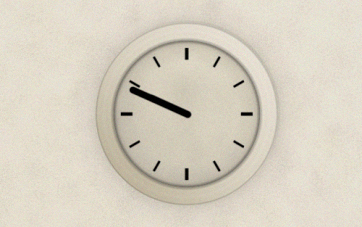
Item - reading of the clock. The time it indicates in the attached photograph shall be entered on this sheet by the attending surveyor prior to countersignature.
9:49
